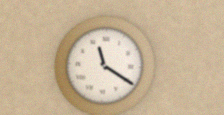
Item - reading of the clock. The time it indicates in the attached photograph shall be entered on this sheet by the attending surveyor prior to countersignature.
11:20
